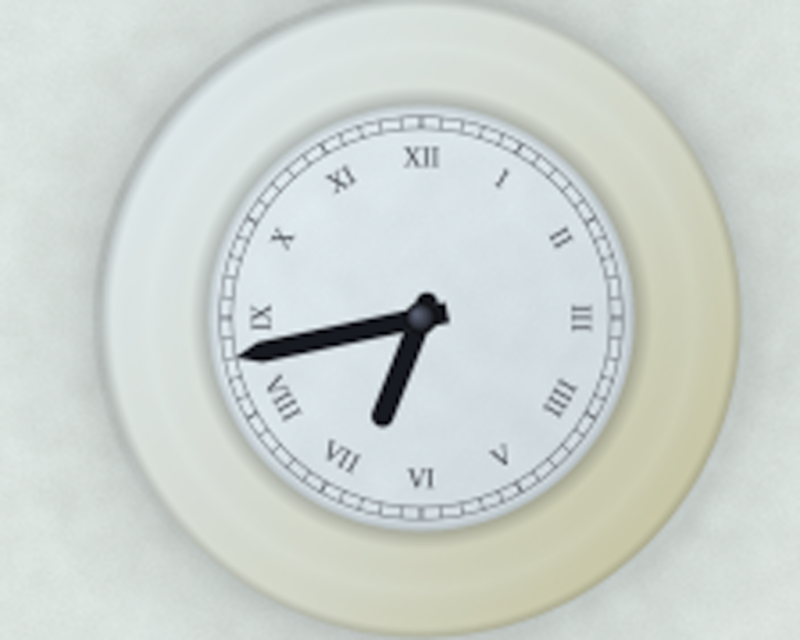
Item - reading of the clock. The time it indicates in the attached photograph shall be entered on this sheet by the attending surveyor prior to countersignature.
6:43
